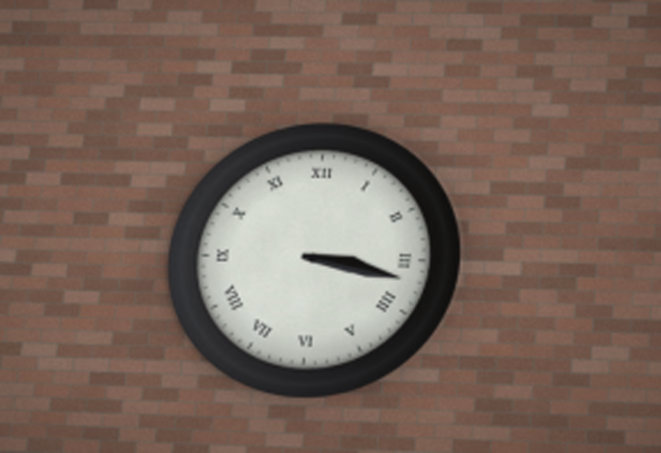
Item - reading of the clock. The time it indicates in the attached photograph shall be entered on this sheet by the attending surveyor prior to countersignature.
3:17
